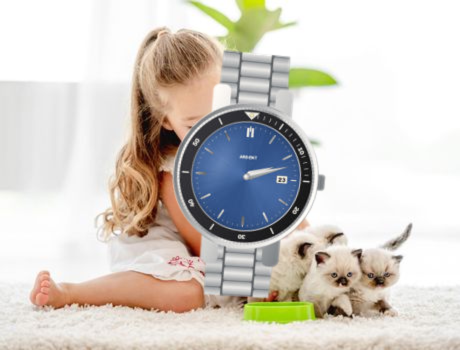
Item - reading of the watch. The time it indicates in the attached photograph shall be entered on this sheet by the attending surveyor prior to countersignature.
2:12
